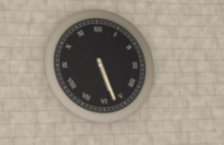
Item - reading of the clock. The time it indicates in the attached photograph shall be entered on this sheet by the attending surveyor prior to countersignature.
5:27
